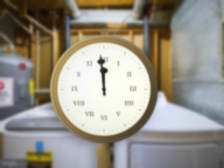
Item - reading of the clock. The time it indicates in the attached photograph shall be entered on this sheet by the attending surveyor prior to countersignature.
11:59
